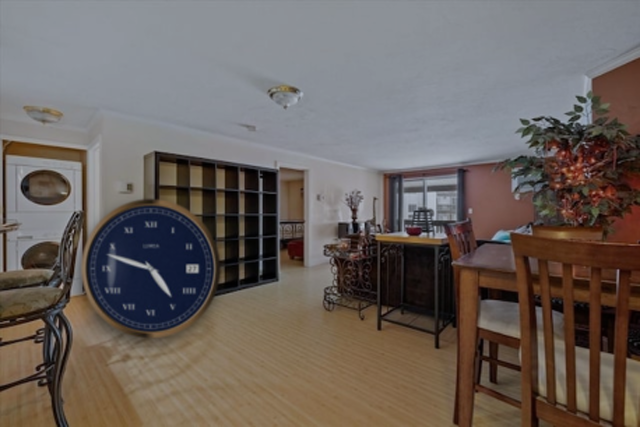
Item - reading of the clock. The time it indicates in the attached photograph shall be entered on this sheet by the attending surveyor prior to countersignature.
4:48
